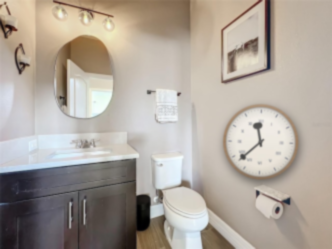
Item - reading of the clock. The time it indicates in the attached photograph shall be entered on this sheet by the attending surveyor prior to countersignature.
11:38
